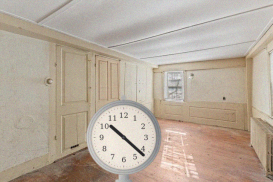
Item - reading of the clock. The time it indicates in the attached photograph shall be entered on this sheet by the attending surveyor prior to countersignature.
10:22
